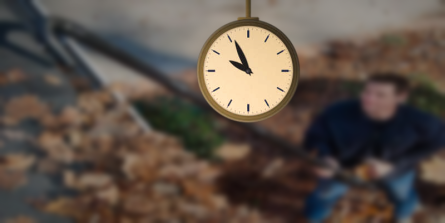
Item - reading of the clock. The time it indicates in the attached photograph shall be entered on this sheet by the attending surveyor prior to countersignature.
9:56
